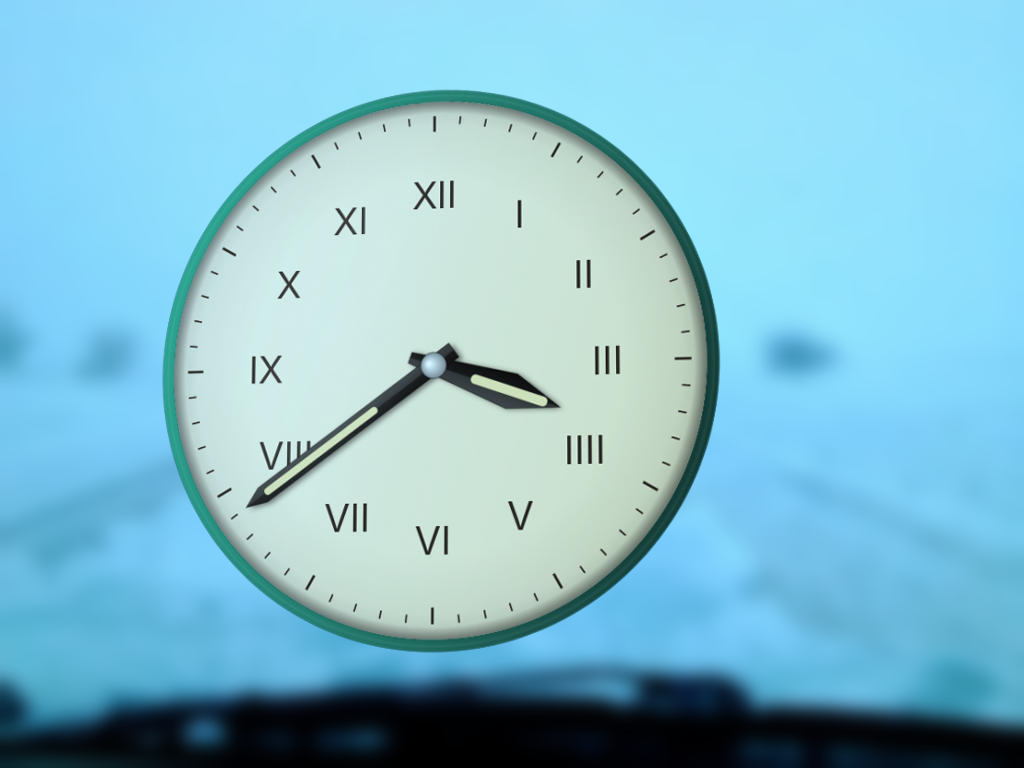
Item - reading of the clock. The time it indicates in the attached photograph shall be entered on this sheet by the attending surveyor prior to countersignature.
3:39
